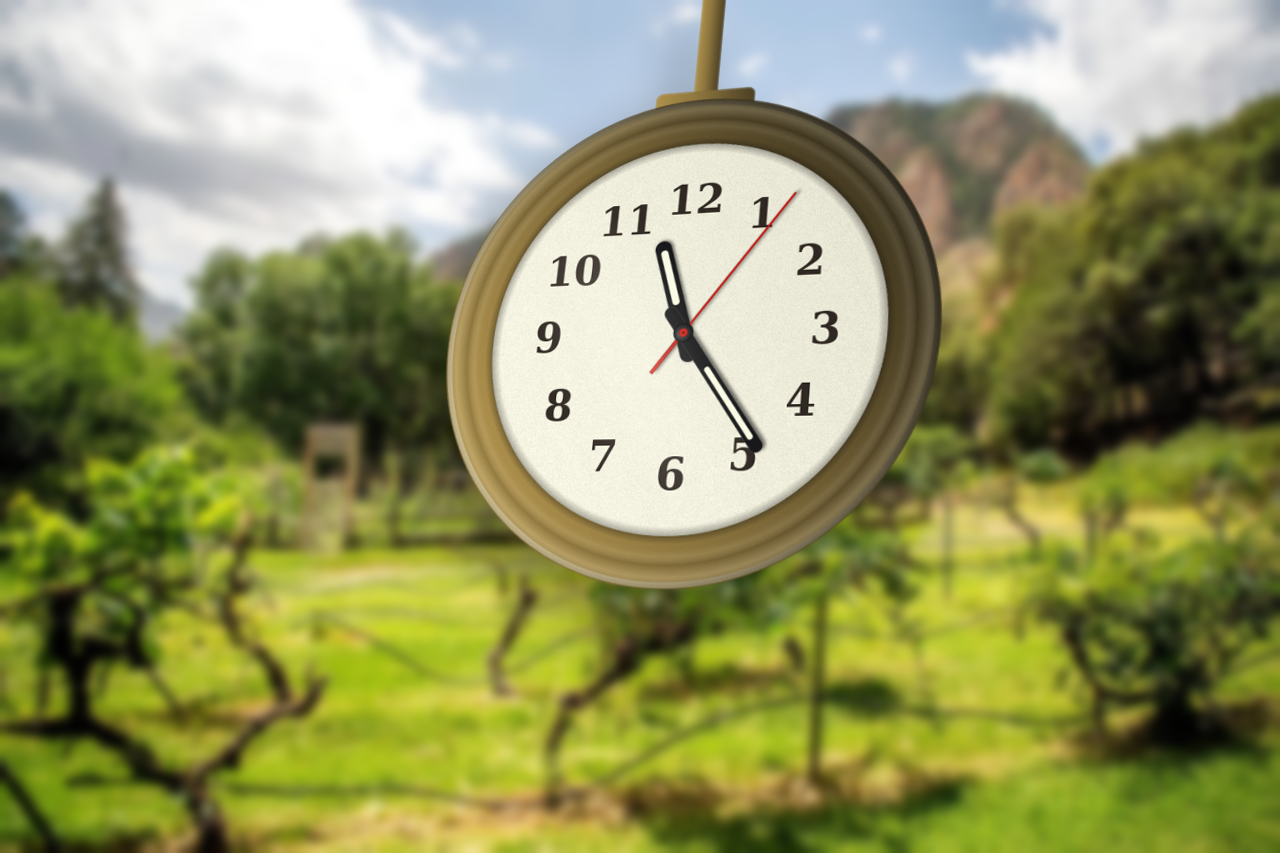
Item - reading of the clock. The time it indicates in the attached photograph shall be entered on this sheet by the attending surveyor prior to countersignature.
11:24:06
